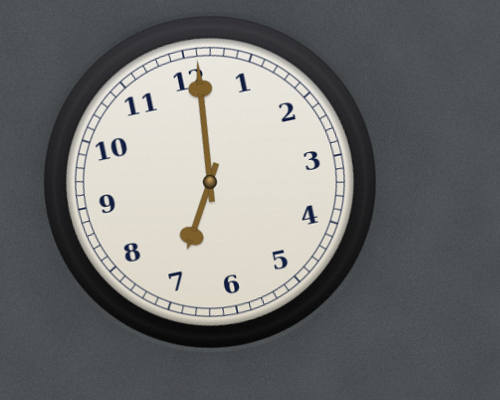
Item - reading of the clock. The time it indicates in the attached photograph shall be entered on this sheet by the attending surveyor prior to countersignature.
7:01
